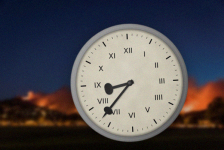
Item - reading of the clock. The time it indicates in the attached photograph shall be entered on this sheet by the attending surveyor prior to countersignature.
8:37
